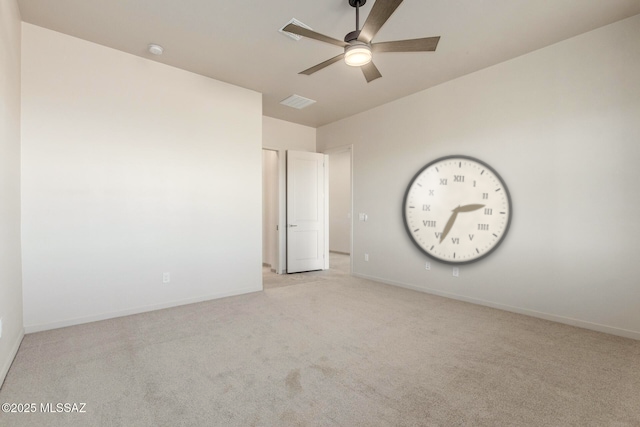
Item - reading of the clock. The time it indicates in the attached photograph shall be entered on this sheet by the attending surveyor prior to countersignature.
2:34
